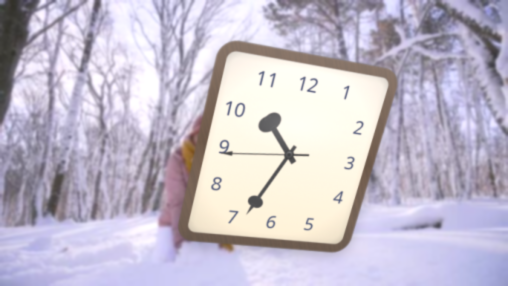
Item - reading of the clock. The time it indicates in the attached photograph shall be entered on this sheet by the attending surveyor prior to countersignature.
10:33:44
